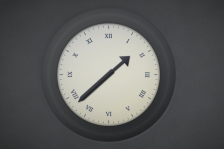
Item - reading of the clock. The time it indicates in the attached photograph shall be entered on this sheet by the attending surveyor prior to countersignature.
1:38
